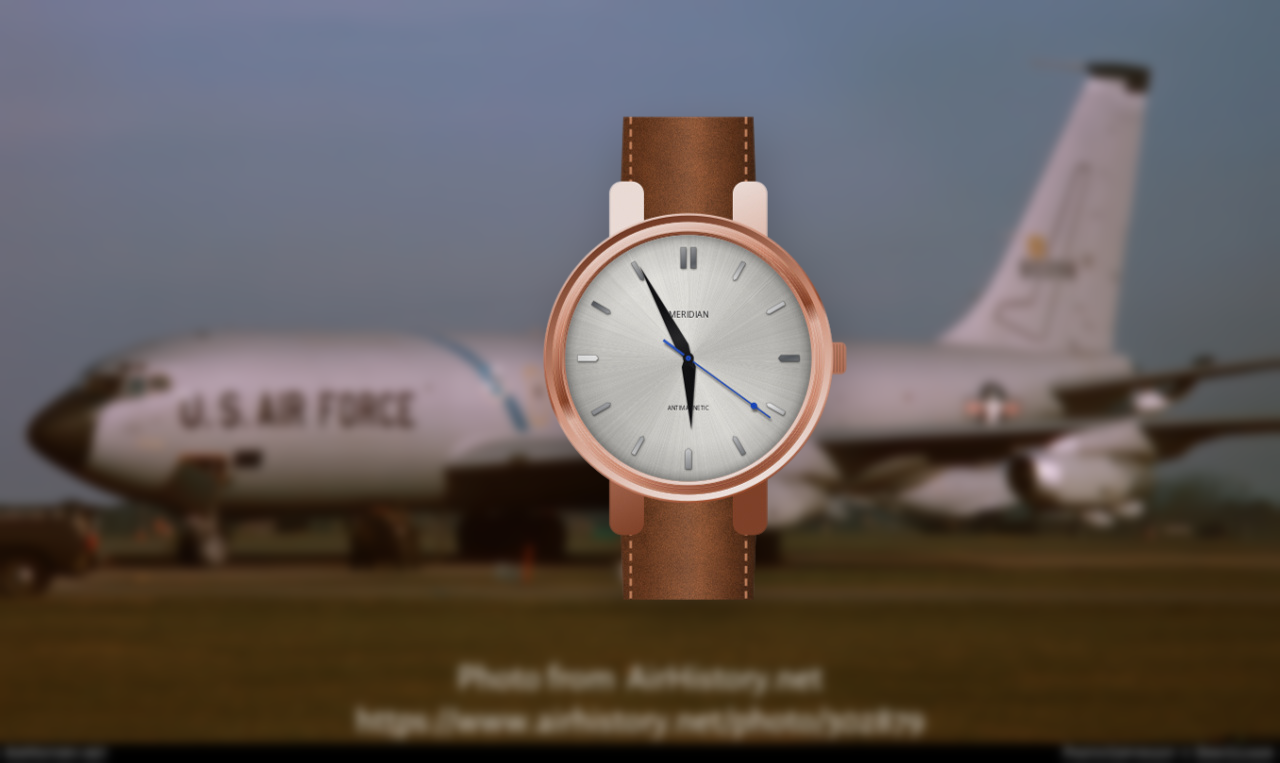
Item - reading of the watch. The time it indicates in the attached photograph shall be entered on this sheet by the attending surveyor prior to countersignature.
5:55:21
